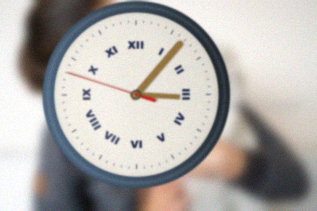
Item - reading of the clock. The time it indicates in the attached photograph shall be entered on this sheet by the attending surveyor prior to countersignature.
3:06:48
